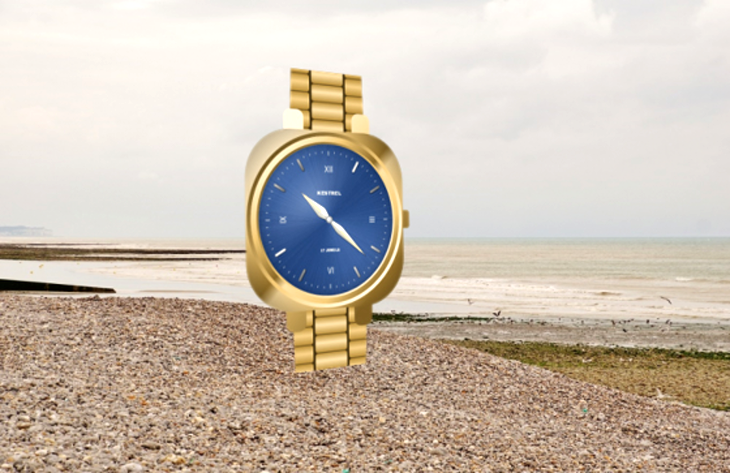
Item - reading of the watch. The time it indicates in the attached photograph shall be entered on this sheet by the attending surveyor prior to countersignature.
10:22
